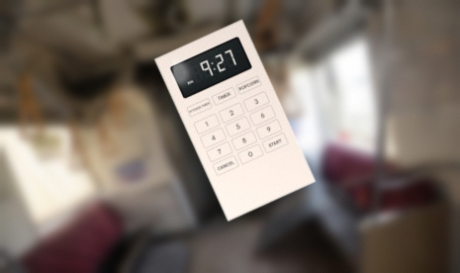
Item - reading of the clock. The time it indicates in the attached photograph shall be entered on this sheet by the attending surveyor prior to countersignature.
9:27
